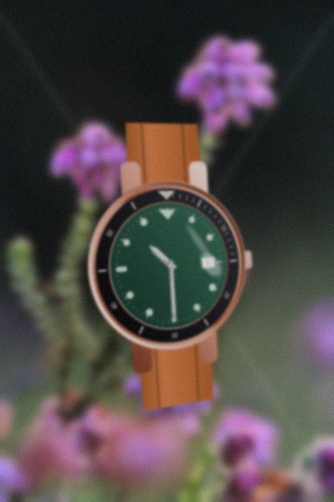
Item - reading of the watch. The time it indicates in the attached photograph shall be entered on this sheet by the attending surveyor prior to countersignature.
10:30
